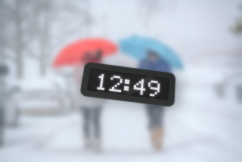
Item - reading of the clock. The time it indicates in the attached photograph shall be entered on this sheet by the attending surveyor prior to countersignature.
12:49
